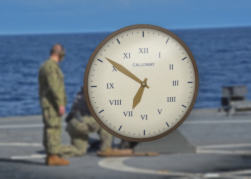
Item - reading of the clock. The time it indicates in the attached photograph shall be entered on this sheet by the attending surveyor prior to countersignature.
6:51
